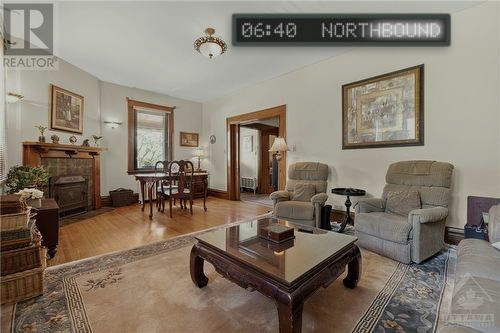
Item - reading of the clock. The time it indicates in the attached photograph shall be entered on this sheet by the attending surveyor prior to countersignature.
6:40
